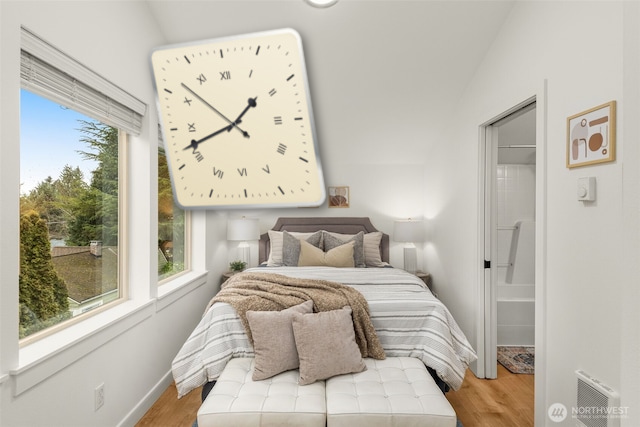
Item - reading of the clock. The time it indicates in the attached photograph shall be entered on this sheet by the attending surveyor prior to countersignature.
1:41:52
